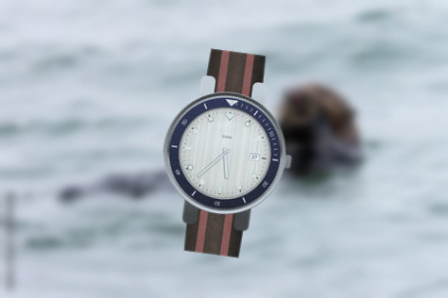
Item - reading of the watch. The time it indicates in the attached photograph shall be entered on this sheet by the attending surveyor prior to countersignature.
5:37
